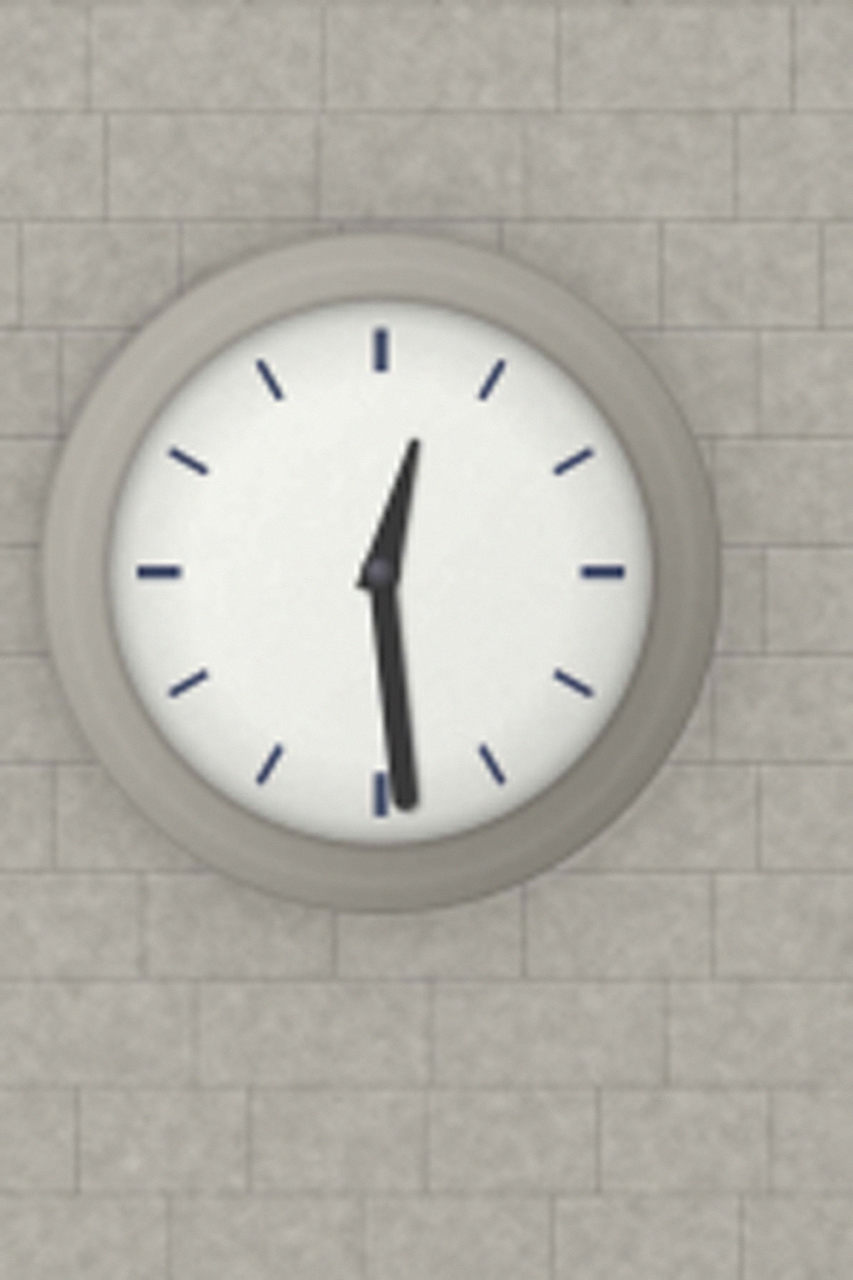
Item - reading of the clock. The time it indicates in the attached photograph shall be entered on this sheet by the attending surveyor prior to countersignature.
12:29
